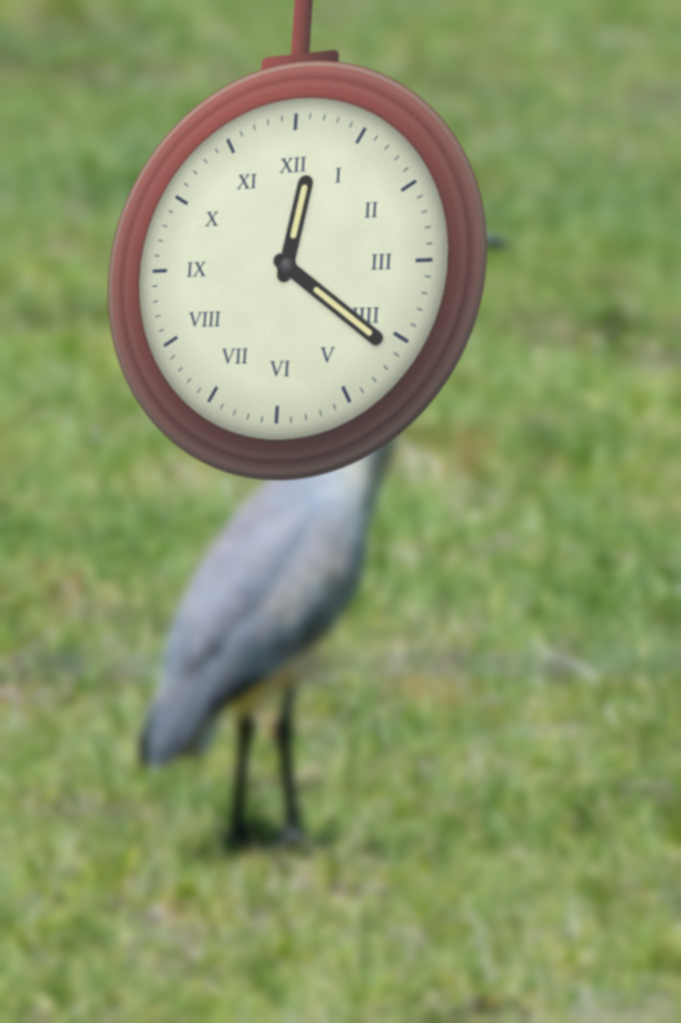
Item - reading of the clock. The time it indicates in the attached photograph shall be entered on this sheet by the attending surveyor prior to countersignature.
12:21
